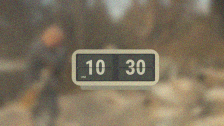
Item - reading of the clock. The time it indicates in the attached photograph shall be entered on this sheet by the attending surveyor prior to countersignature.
10:30
